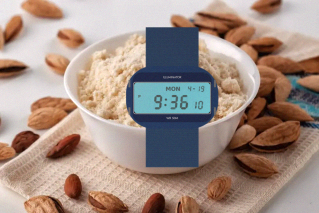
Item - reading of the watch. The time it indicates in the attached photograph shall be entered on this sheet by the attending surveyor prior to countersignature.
9:36:10
